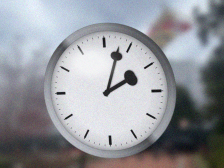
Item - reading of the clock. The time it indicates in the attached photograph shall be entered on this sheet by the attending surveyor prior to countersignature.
2:03
